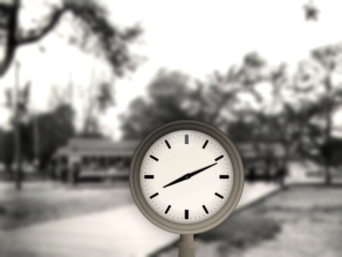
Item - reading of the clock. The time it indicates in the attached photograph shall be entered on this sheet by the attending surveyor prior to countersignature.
8:11
